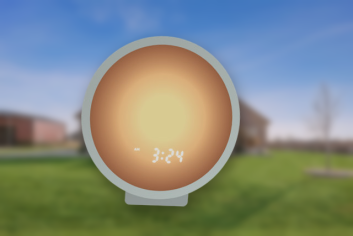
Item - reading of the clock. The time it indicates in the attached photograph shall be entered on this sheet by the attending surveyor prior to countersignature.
3:24
